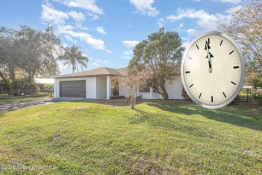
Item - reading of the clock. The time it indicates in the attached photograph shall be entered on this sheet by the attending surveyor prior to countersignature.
11:59
